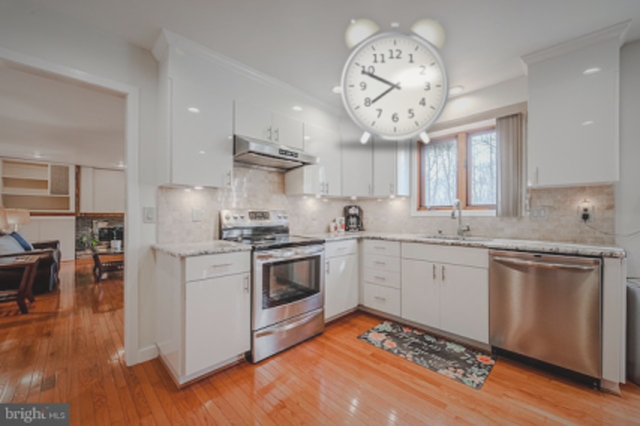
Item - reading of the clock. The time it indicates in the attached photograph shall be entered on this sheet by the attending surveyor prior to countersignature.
7:49
